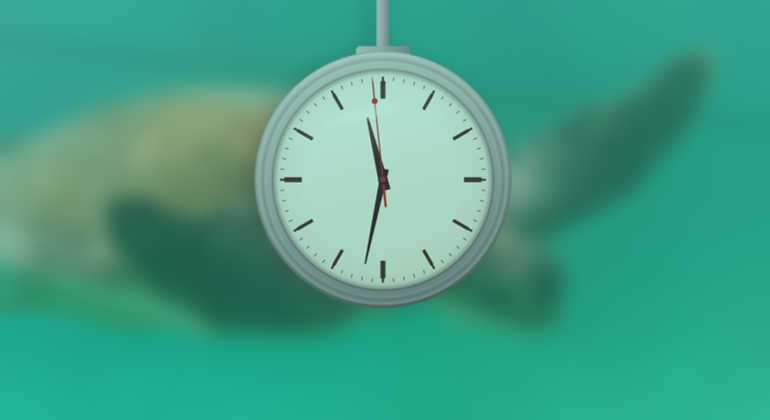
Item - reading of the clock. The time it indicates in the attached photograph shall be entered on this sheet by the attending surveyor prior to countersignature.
11:31:59
